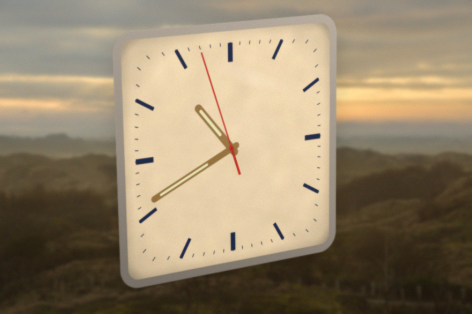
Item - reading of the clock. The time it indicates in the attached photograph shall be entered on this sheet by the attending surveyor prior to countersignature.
10:40:57
